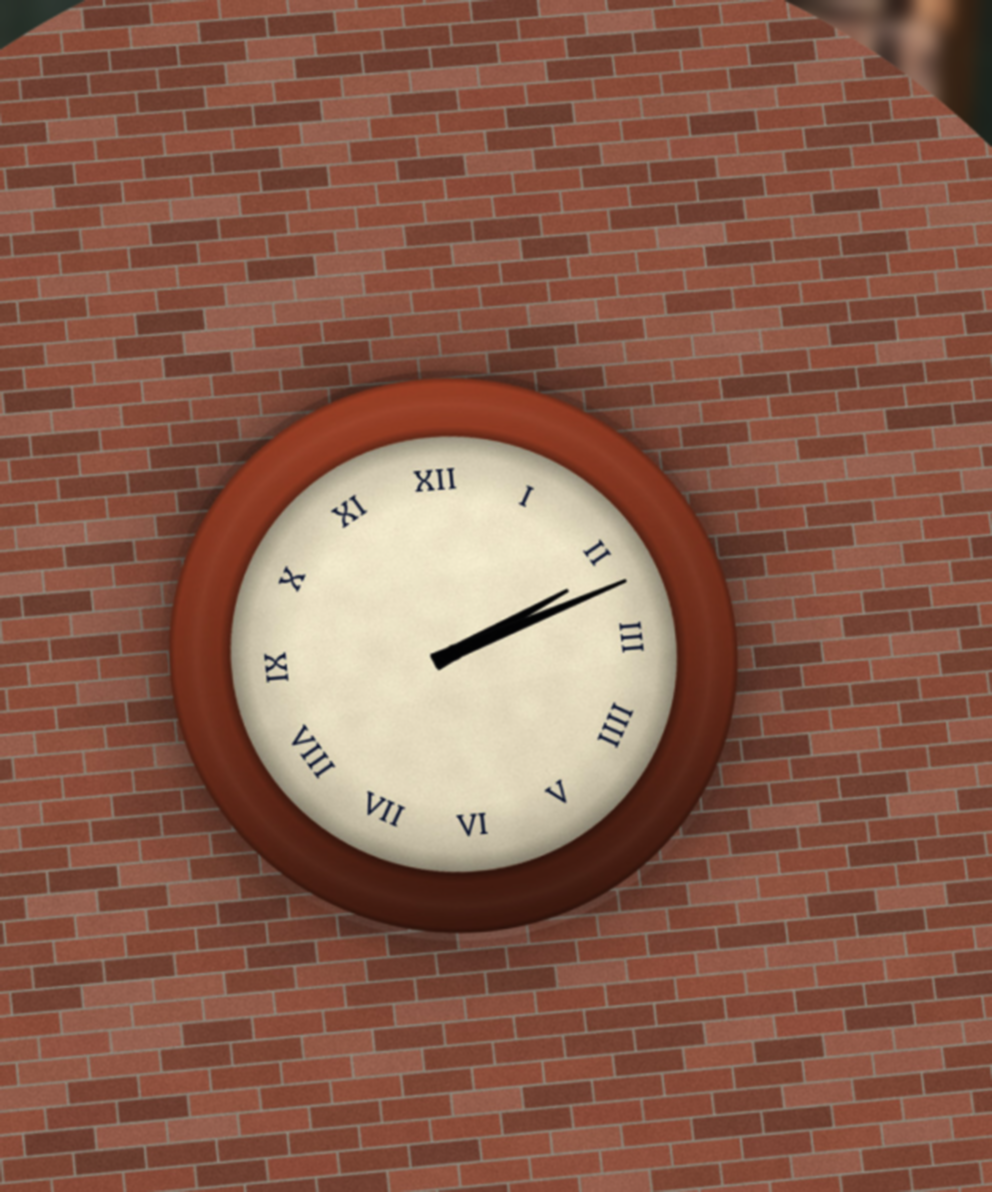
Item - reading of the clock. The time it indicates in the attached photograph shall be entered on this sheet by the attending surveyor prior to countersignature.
2:12
